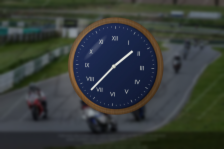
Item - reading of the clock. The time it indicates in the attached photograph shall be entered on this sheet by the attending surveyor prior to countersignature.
1:37
